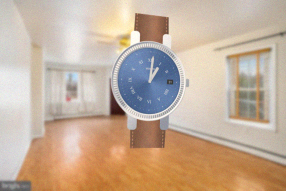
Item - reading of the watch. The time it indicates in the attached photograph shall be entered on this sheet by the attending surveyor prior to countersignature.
1:01
